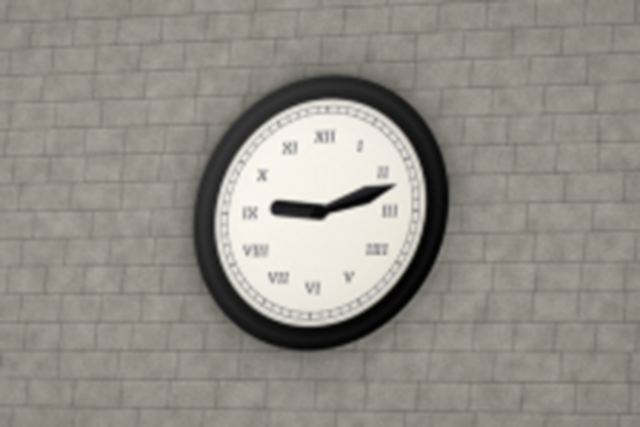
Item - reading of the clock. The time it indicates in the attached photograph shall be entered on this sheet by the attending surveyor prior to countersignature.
9:12
